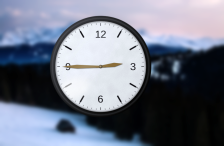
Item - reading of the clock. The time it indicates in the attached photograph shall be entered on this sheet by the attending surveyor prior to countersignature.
2:45
